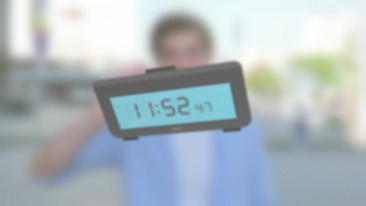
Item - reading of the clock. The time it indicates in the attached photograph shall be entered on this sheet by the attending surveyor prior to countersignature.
11:52
